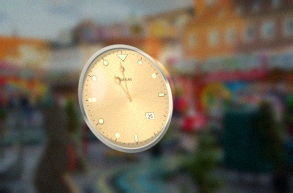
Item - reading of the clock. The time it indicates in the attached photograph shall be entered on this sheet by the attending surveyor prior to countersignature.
10:59
